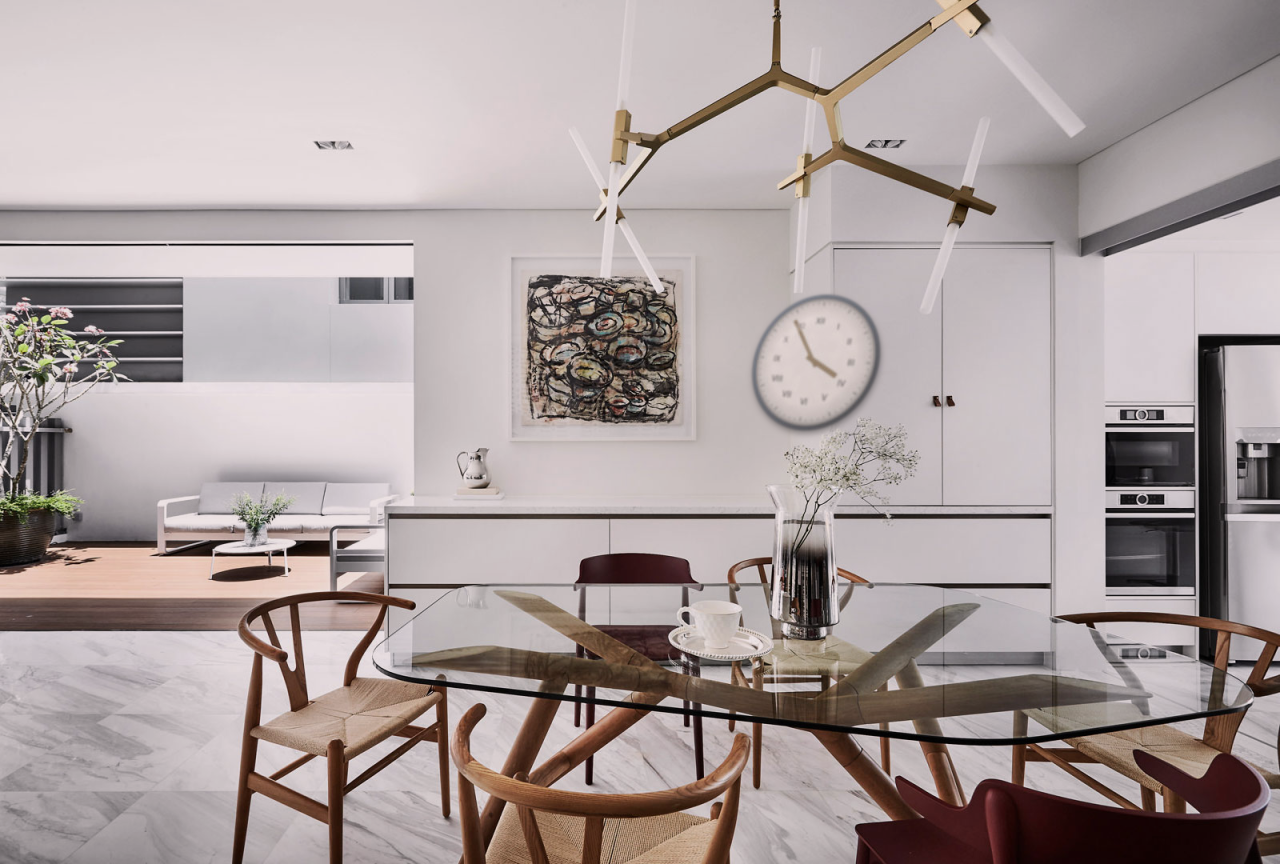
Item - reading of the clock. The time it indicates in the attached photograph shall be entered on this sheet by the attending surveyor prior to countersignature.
3:54
